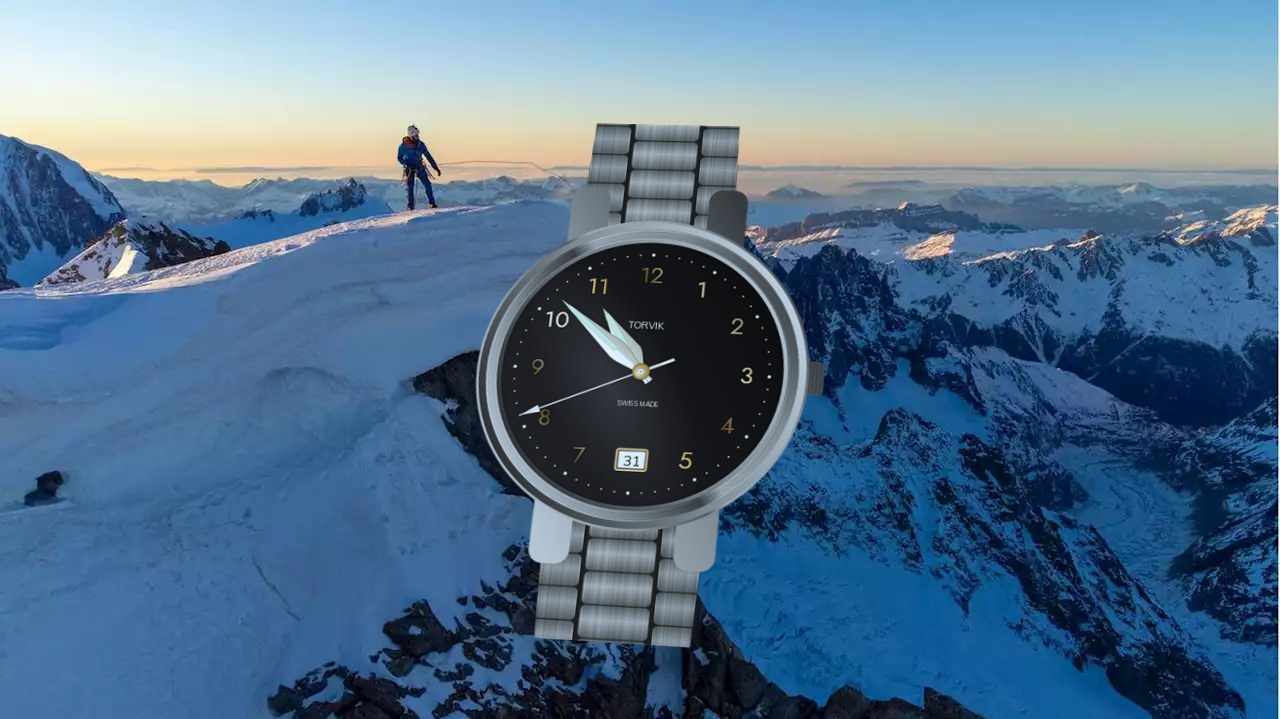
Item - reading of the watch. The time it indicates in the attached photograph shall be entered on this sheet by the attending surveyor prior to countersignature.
10:51:41
